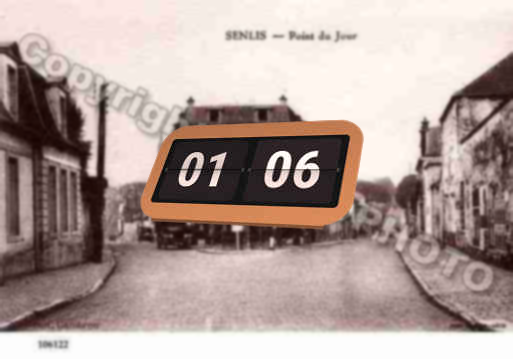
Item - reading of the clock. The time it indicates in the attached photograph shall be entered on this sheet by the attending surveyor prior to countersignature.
1:06
